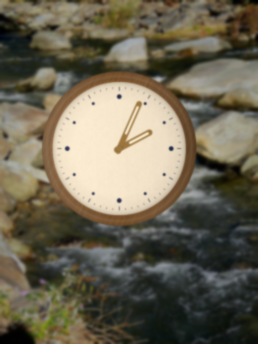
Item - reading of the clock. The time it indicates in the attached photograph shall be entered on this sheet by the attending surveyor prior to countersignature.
2:04
